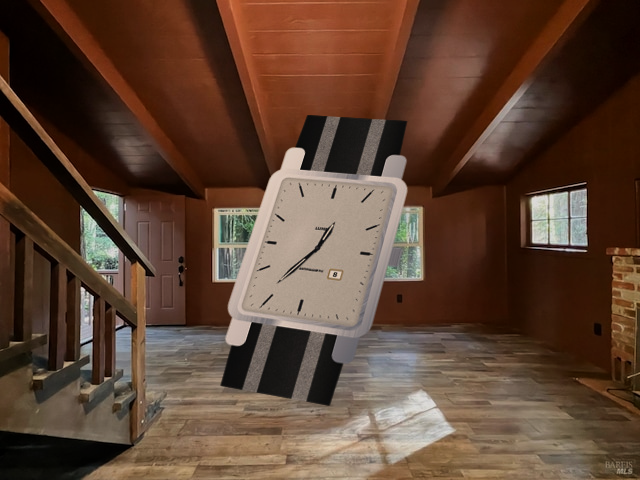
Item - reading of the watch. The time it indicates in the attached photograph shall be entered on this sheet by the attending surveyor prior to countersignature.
12:36
